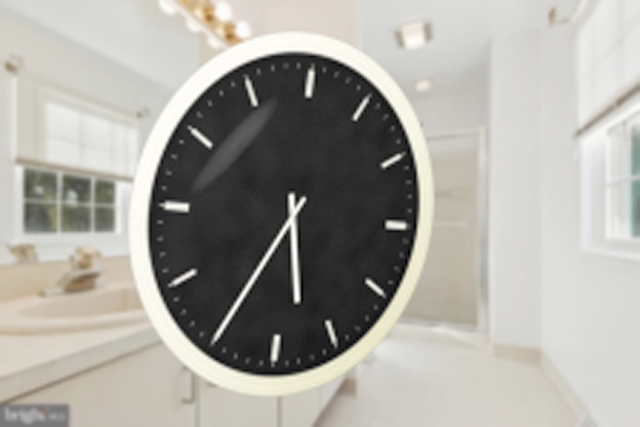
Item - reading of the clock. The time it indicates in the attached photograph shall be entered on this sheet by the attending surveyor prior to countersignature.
5:35
